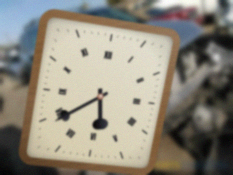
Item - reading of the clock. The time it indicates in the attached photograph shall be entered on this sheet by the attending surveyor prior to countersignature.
5:39
